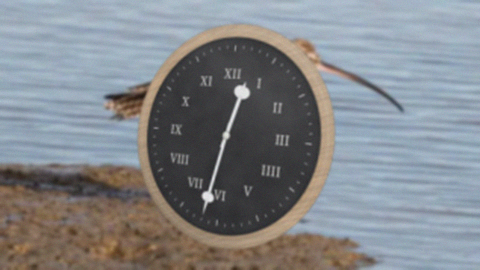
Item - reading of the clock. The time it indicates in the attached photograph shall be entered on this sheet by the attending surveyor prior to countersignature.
12:32
